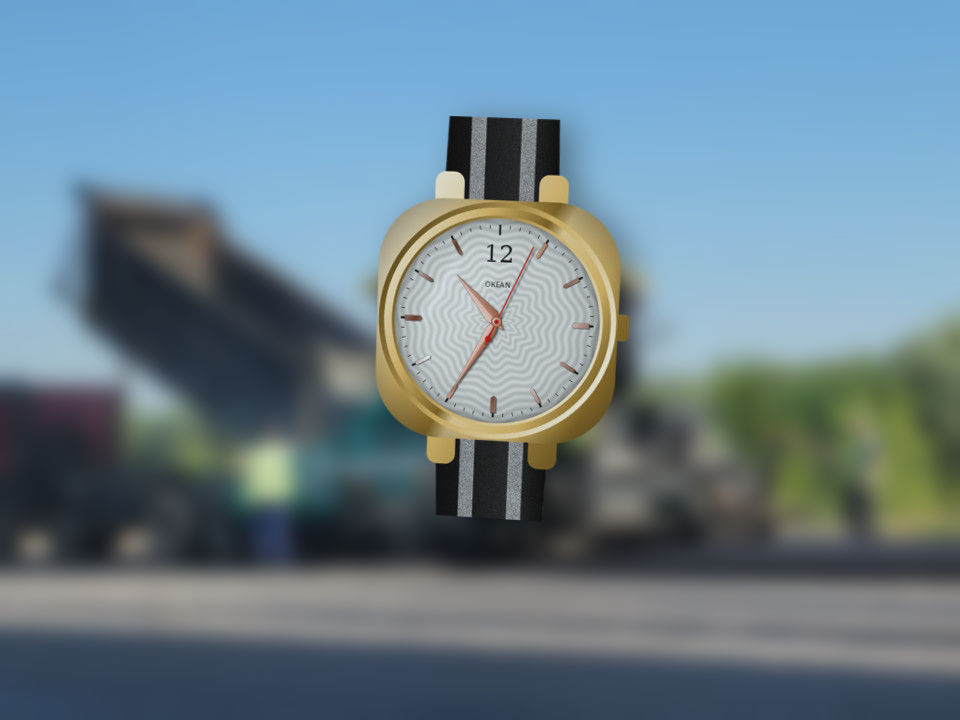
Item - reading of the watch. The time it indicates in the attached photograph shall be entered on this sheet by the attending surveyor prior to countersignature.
10:35:04
